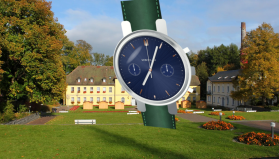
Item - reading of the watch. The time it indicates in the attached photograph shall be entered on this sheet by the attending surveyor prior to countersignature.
7:04
